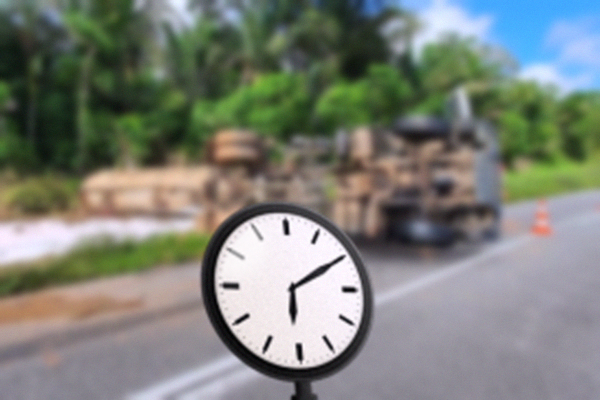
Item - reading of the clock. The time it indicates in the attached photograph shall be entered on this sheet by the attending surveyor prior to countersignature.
6:10
